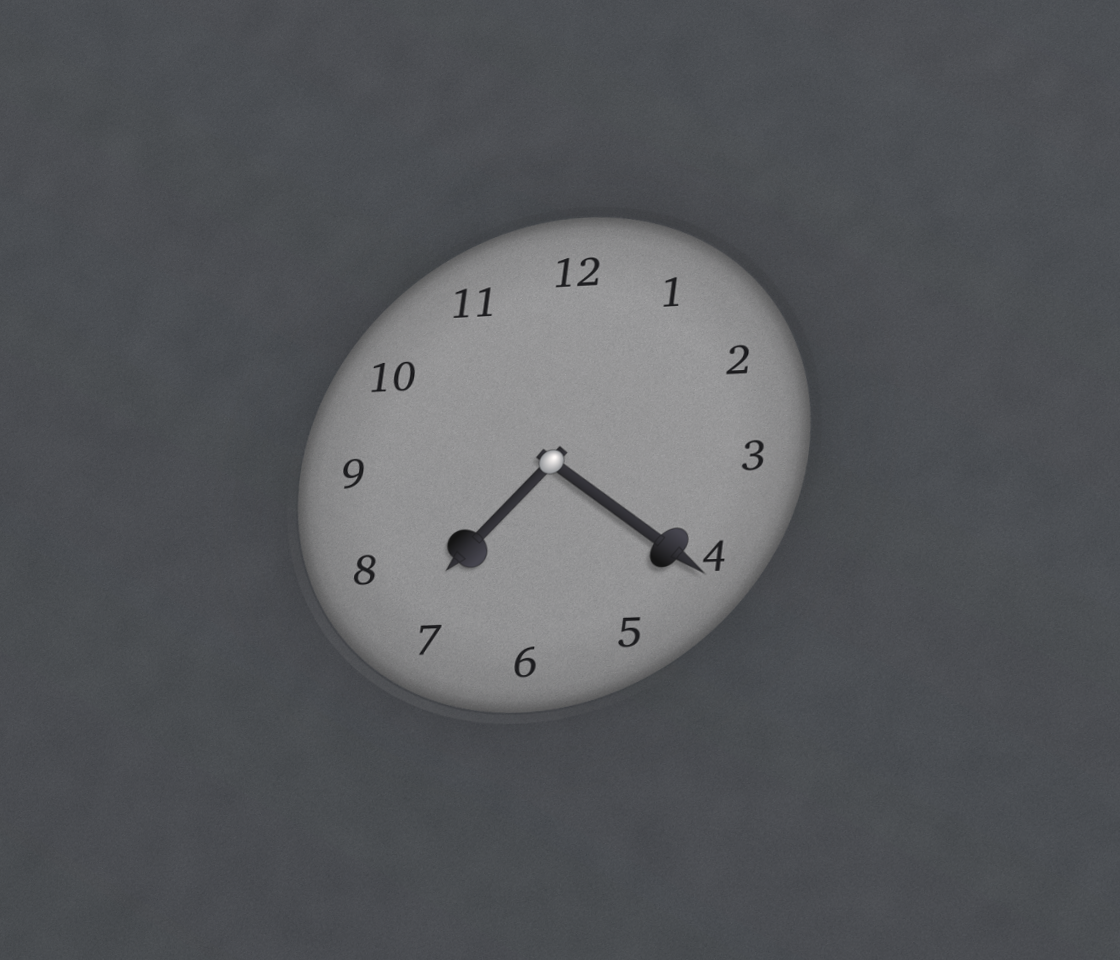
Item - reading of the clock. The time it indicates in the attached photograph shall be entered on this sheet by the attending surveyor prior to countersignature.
7:21
